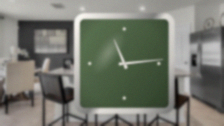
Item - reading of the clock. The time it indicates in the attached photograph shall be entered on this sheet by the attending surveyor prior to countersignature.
11:14
